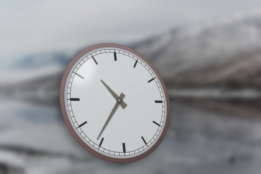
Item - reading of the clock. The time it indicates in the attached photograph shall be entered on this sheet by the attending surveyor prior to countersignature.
10:36
